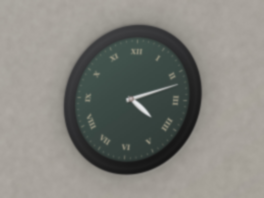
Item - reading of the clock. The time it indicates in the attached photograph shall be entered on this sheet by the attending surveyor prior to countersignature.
4:12
